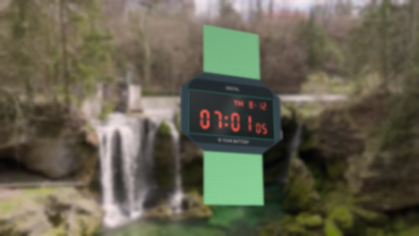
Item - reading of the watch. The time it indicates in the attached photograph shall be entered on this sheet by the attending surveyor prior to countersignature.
7:01
